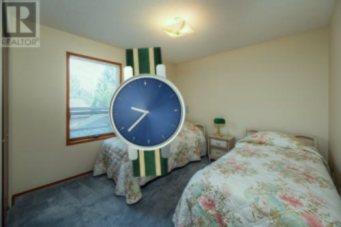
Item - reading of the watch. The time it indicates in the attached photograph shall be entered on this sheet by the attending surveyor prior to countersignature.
9:38
